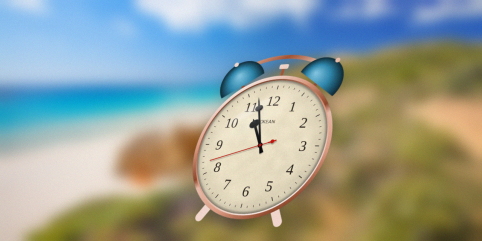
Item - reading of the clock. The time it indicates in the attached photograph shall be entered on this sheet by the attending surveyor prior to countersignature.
10:56:42
